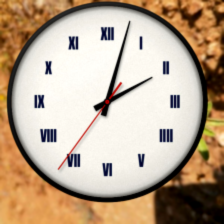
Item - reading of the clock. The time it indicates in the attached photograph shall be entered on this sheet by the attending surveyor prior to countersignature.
2:02:36
